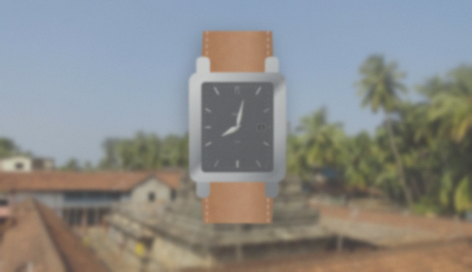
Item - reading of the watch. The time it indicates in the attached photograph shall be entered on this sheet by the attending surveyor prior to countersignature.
8:02
